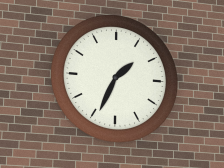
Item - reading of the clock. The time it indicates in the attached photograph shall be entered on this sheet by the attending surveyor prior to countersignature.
1:34
